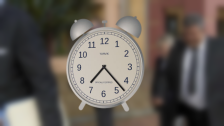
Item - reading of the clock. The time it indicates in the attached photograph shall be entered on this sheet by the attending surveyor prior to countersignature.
7:23
